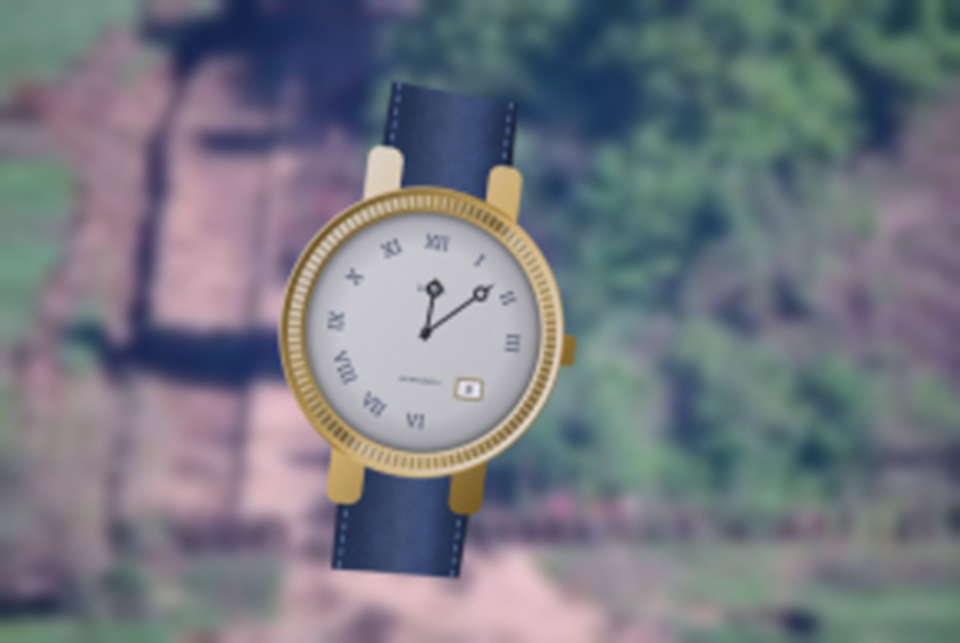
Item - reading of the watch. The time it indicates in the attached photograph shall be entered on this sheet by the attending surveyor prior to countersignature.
12:08
